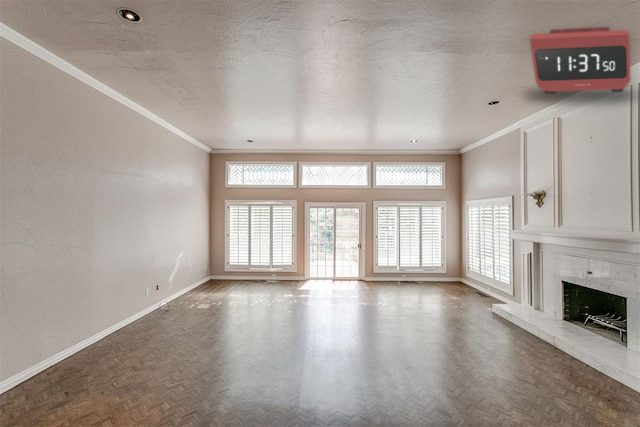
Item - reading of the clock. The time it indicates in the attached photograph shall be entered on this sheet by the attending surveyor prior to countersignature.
11:37:50
